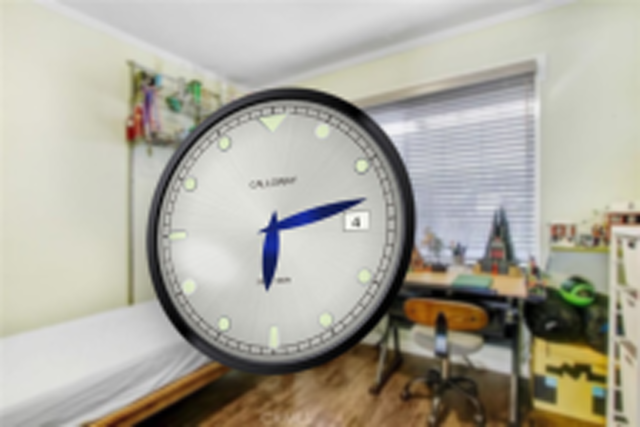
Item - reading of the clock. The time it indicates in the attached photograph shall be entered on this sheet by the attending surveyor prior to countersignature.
6:13
